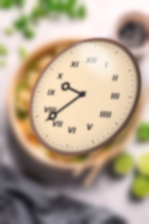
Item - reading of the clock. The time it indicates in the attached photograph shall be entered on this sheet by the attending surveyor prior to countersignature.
9:38
